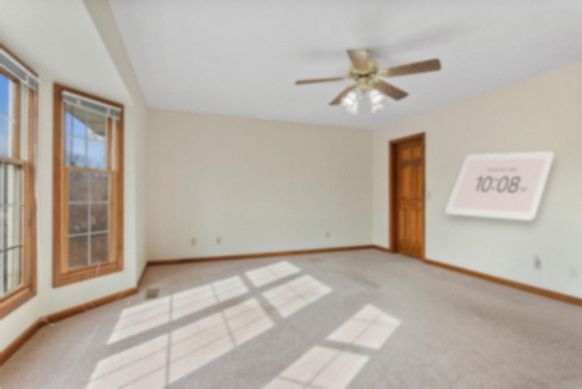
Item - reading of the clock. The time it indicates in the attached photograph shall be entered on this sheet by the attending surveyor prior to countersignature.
10:08
